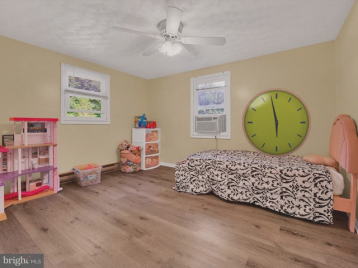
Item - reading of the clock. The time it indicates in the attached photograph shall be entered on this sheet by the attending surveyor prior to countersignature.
5:58
